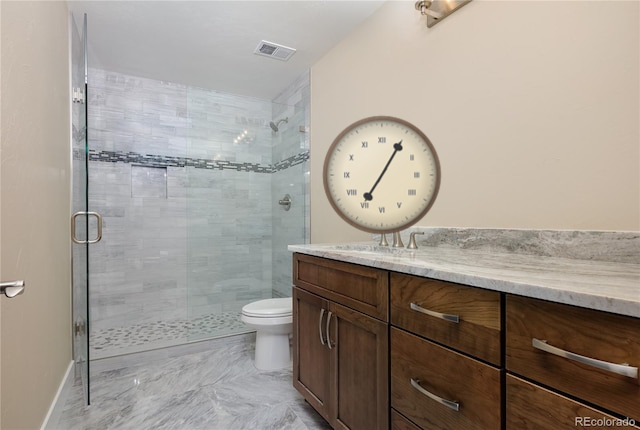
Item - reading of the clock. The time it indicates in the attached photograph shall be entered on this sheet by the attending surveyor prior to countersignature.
7:05
